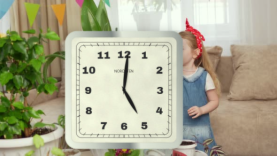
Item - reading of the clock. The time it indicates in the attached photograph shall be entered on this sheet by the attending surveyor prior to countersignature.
5:01
